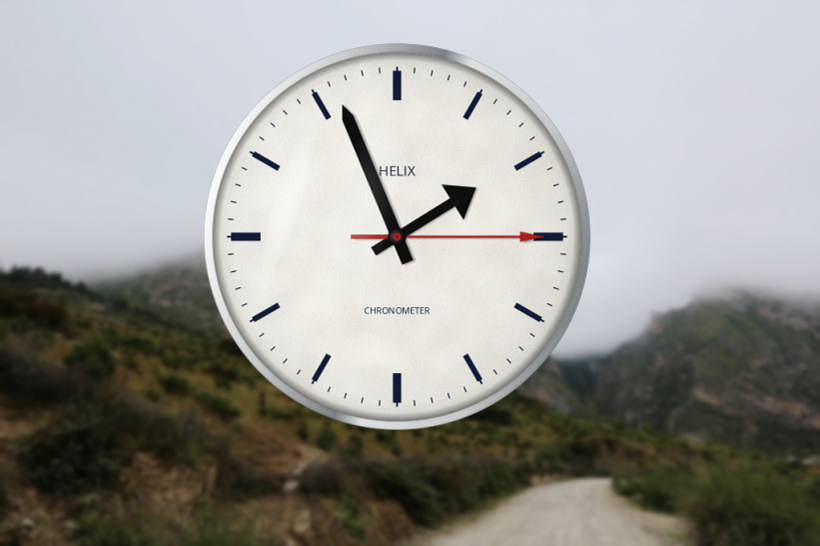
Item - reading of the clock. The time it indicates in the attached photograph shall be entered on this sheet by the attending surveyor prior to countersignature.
1:56:15
